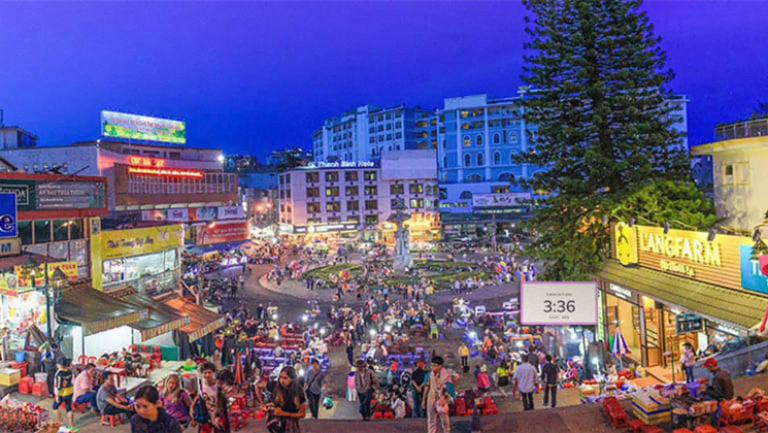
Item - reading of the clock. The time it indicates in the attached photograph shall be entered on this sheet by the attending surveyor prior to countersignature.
3:36
